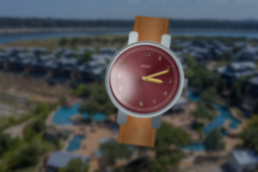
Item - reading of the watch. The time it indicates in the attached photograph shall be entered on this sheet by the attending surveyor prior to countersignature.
3:11
